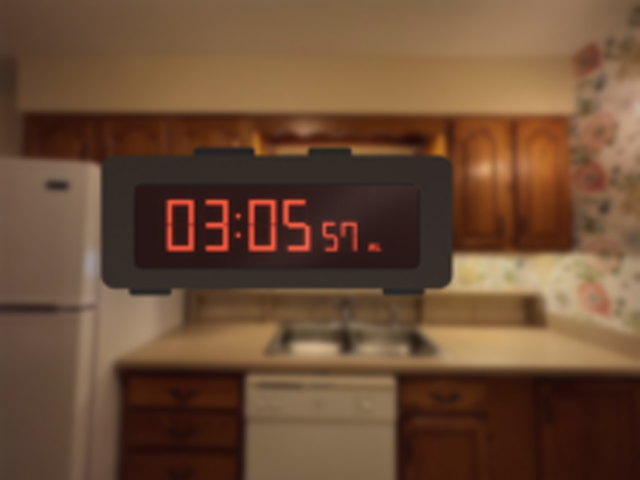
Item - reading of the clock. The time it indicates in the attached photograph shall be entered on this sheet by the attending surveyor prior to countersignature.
3:05:57
